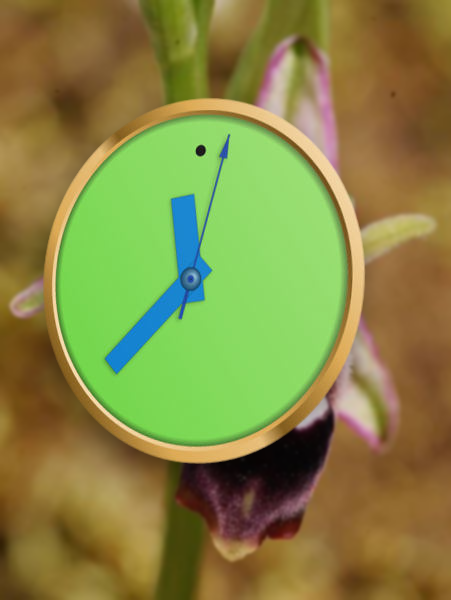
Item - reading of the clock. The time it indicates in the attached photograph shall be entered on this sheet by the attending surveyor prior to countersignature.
11:37:02
